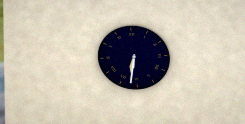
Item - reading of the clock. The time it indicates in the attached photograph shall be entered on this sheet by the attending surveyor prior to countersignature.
6:32
